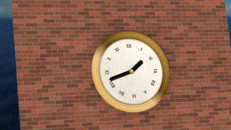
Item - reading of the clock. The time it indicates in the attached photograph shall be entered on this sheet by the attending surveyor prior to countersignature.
1:42
